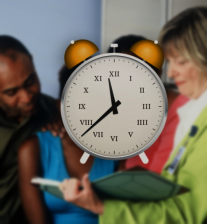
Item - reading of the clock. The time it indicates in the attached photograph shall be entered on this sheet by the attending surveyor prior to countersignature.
11:38
